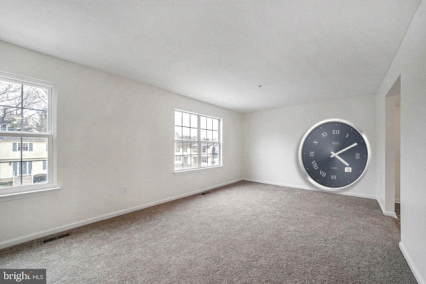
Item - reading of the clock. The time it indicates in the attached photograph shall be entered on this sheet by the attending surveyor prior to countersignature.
4:10
